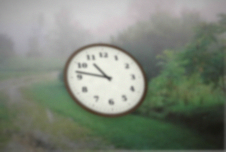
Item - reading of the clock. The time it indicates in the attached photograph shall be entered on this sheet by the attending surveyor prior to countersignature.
10:47
